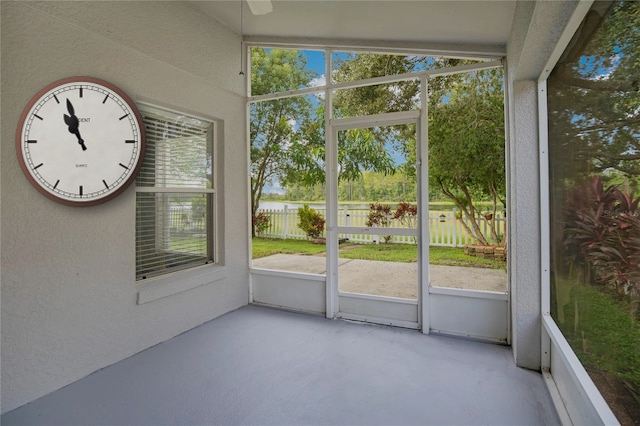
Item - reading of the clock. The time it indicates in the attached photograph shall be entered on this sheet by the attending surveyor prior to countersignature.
10:57
